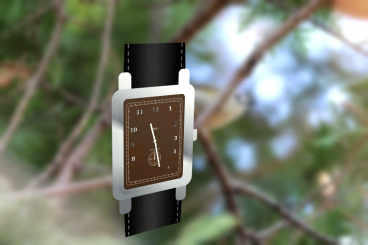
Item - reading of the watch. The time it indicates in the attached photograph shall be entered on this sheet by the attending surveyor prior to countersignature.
11:28
